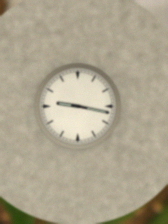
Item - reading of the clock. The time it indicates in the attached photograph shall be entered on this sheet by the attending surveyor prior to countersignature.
9:17
